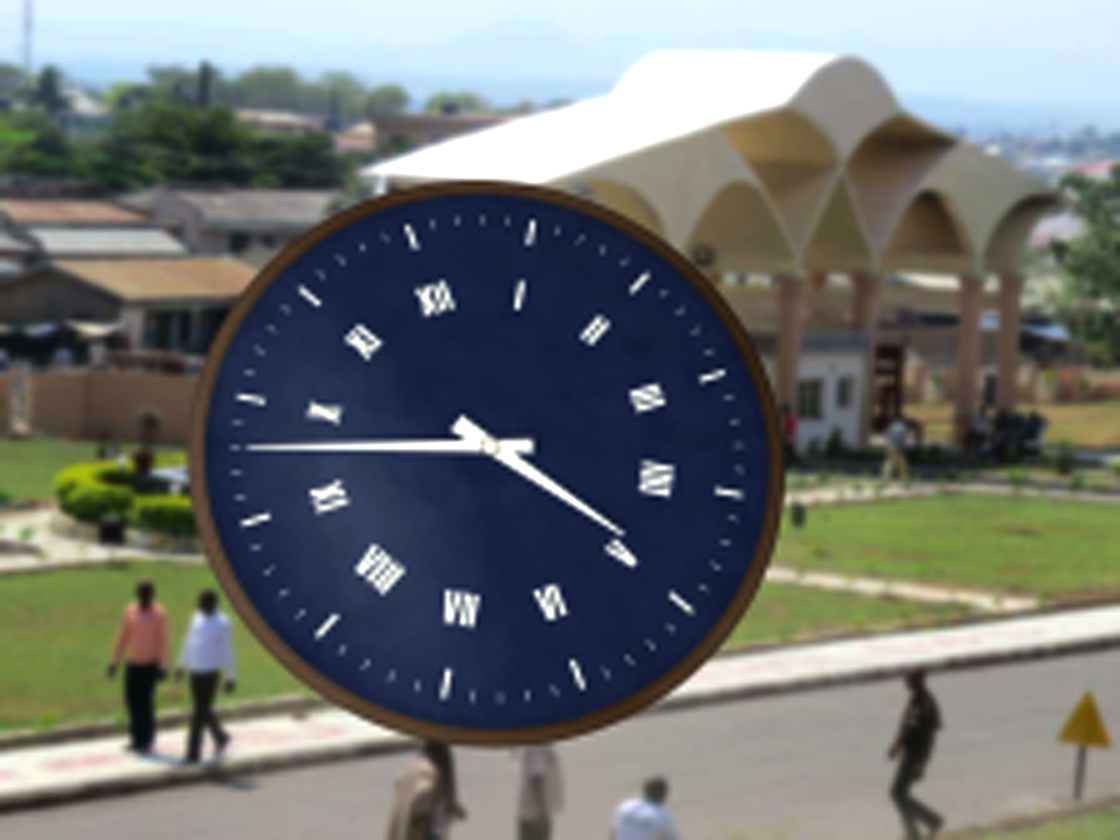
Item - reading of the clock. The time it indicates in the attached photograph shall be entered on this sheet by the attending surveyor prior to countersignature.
4:48
